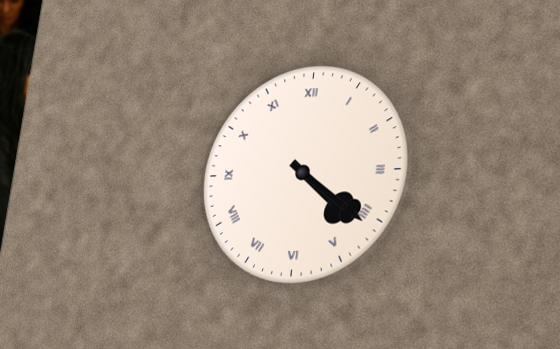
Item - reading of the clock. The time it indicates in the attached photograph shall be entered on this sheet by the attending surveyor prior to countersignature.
4:21
